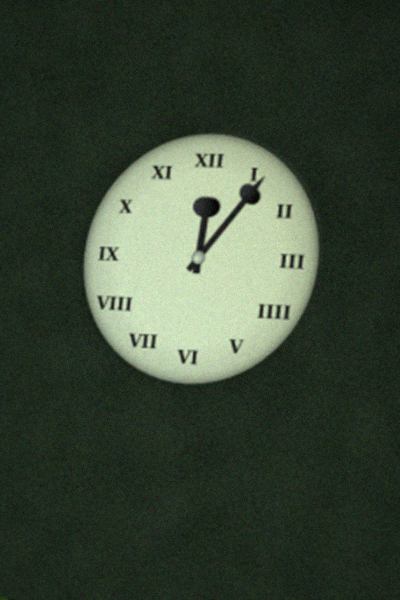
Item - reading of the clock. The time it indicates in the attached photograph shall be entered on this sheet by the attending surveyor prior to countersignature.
12:06
